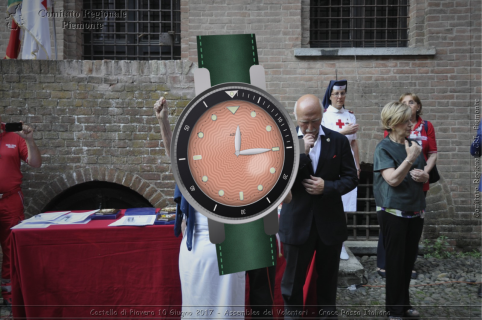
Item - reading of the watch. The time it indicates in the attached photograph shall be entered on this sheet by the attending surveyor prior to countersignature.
12:15
